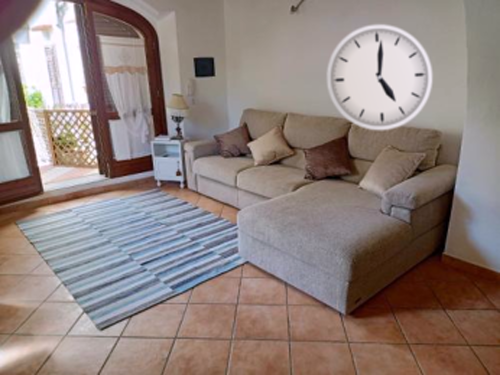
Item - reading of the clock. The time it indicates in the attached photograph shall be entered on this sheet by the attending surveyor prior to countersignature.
5:01
